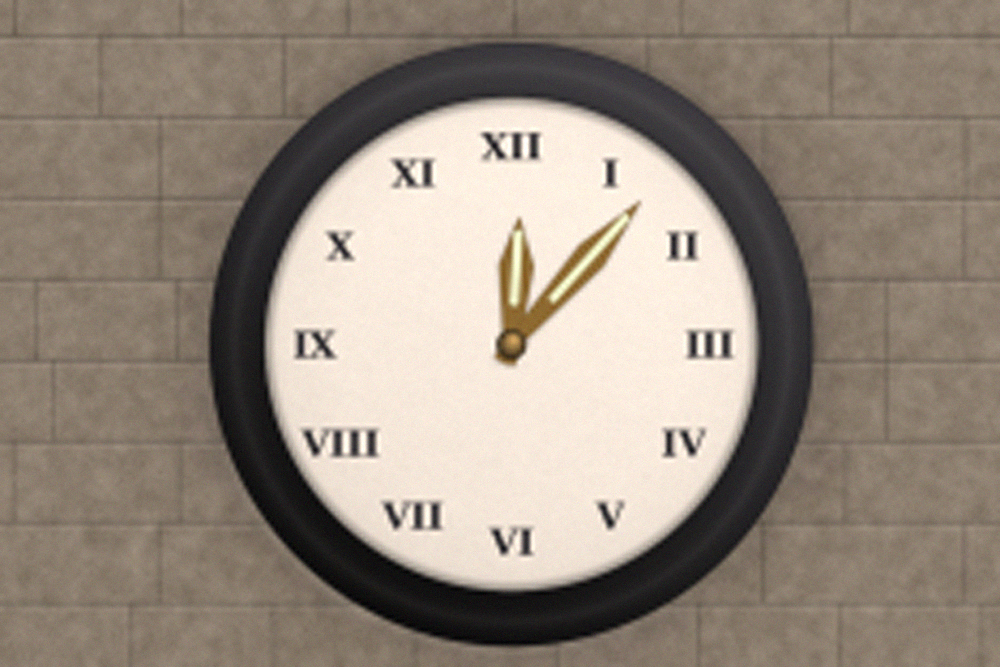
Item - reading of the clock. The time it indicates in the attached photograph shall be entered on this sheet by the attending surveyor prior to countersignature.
12:07
